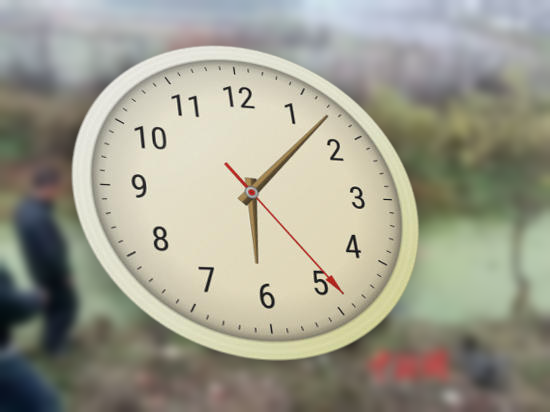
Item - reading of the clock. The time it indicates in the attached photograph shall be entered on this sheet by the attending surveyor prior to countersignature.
6:07:24
